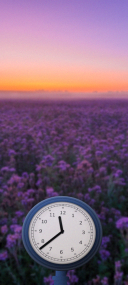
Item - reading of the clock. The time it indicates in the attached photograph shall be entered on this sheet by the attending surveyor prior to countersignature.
11:38
